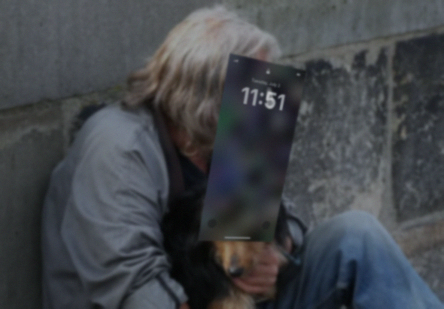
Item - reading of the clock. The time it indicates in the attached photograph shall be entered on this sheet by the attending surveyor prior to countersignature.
11:51
